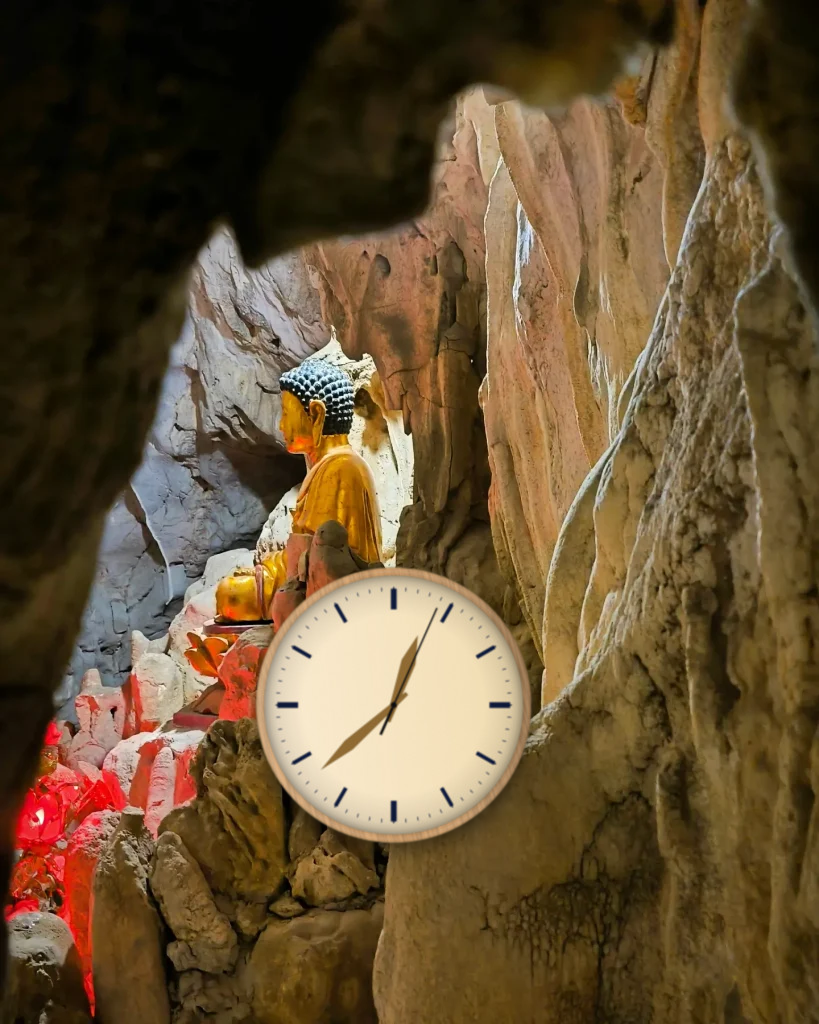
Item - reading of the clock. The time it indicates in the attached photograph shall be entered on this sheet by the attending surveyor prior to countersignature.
12:38:04
